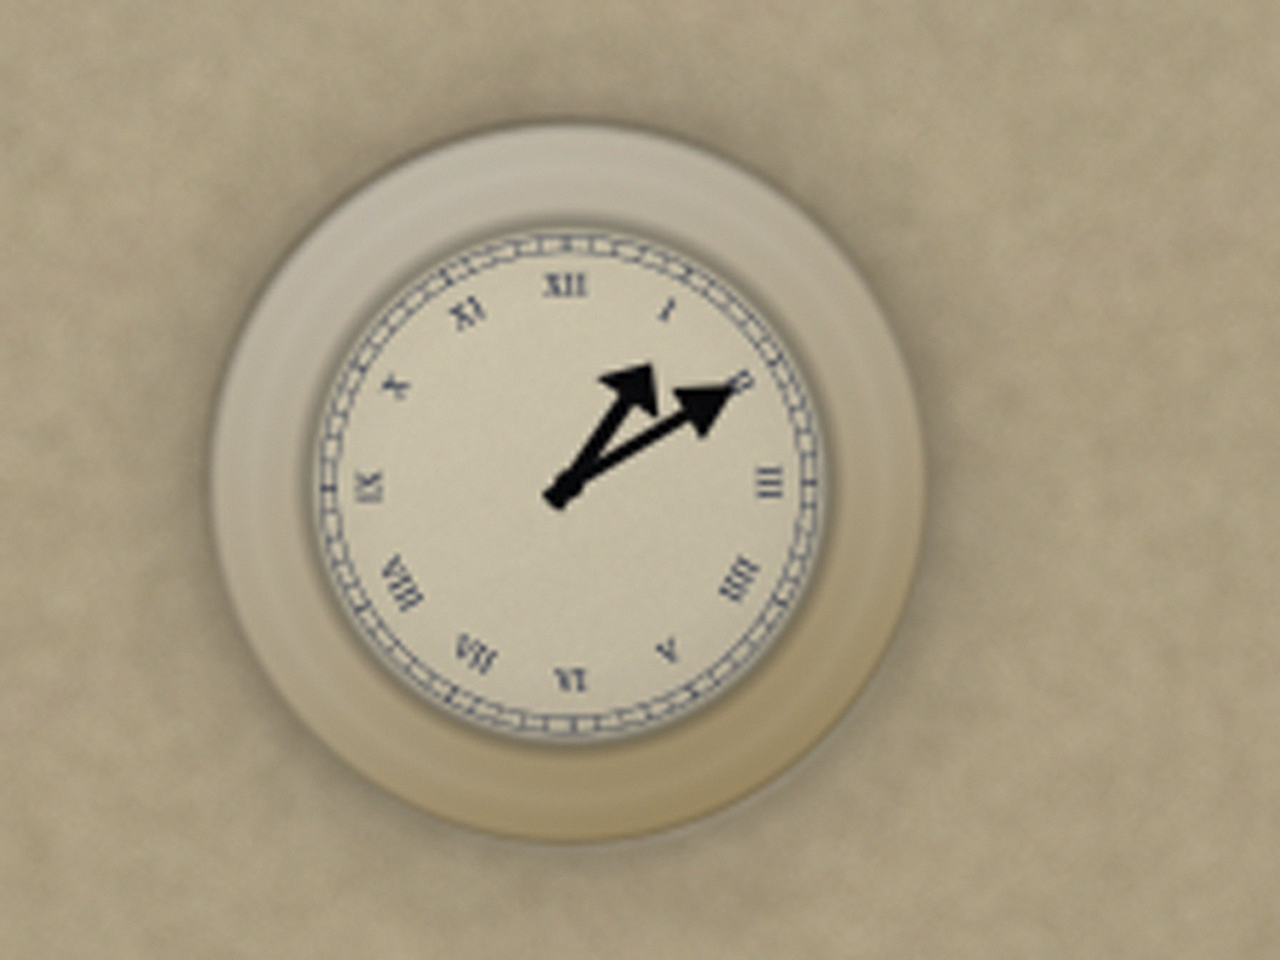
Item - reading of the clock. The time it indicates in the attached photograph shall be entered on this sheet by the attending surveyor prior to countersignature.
1:10
